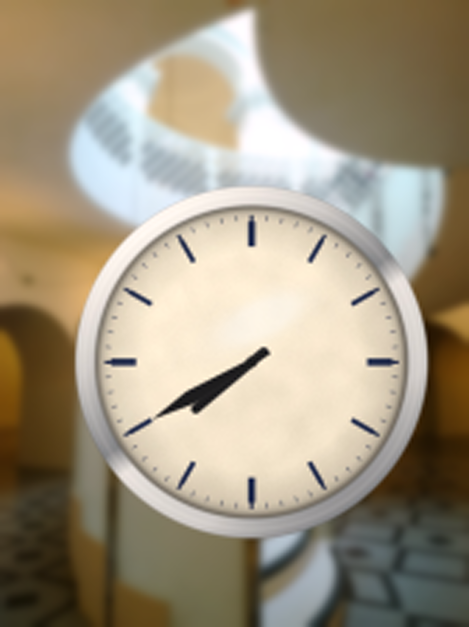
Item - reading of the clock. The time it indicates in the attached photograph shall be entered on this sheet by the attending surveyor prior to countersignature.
7:40
